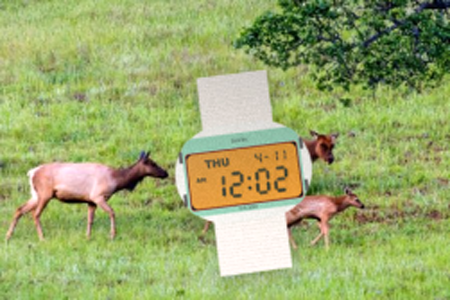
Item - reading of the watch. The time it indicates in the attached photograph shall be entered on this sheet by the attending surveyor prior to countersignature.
12:02
